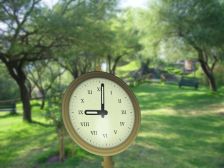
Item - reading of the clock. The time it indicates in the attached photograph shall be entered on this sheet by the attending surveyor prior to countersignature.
9:01
